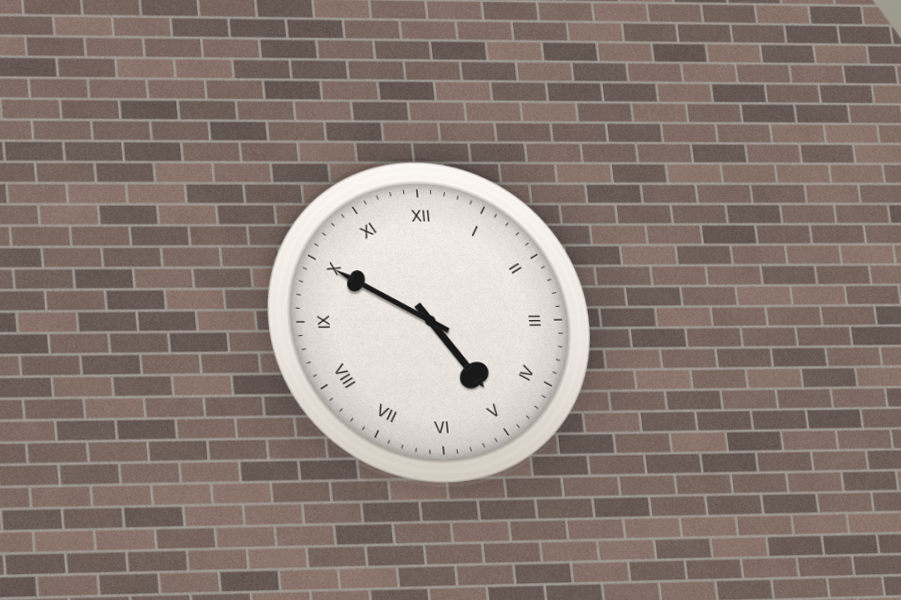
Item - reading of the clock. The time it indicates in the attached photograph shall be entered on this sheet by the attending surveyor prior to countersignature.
4:50
